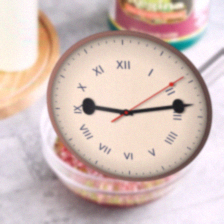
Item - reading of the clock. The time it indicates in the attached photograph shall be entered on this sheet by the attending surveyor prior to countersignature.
9:13:09
